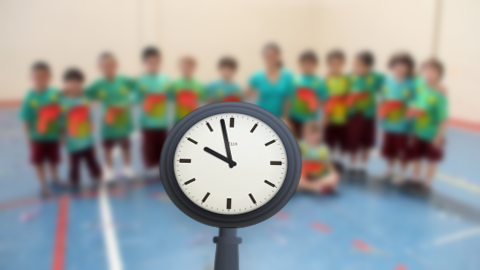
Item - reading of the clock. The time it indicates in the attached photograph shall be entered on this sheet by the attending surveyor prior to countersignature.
9:58
